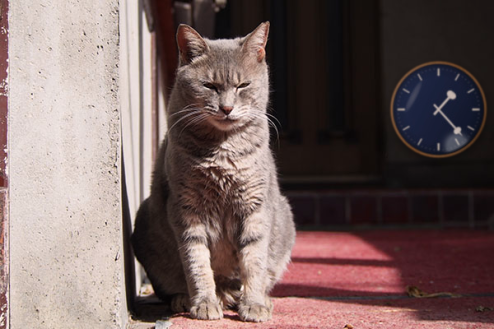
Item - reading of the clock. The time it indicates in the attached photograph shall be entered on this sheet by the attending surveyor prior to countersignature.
1:23
